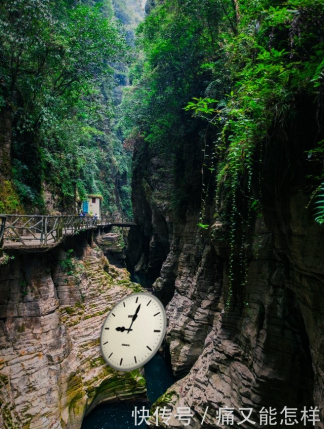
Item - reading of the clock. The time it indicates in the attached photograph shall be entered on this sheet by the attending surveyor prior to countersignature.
9:02
